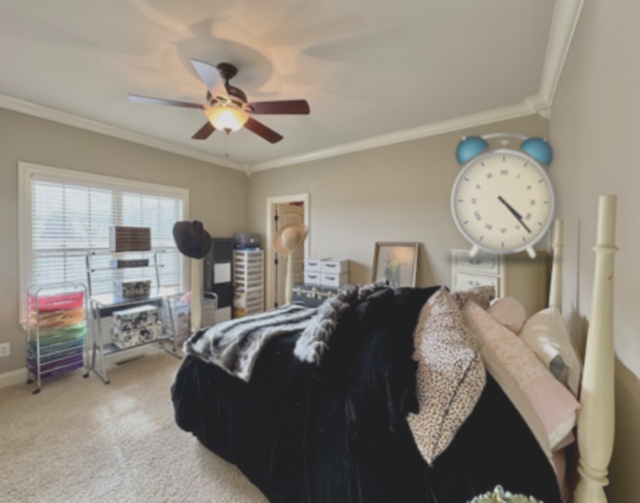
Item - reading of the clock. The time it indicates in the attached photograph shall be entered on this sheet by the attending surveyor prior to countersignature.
4:23
